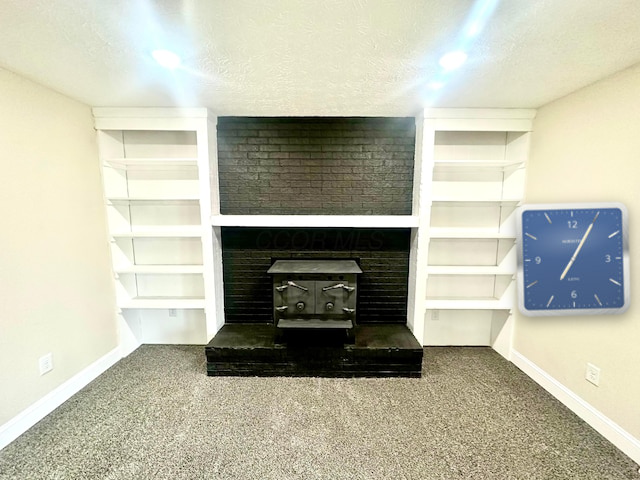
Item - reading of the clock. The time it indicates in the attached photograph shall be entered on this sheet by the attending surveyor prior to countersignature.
7:05
